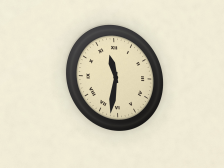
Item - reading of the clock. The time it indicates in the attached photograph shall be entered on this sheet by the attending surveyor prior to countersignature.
11:32
